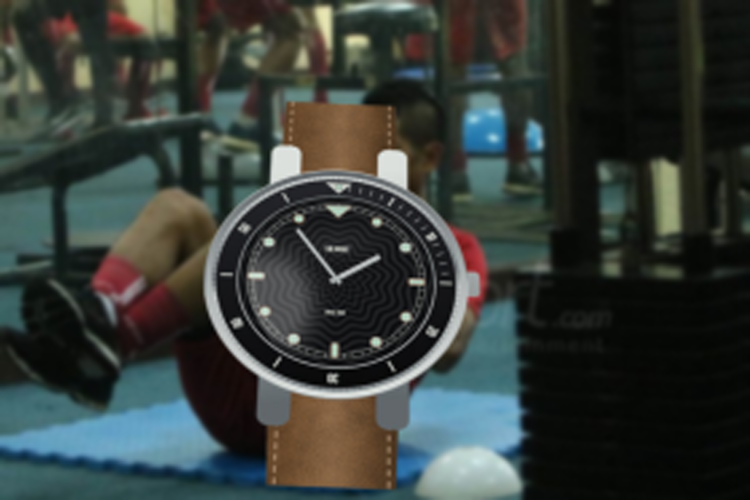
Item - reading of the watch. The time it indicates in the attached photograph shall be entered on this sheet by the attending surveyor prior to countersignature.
1:54
